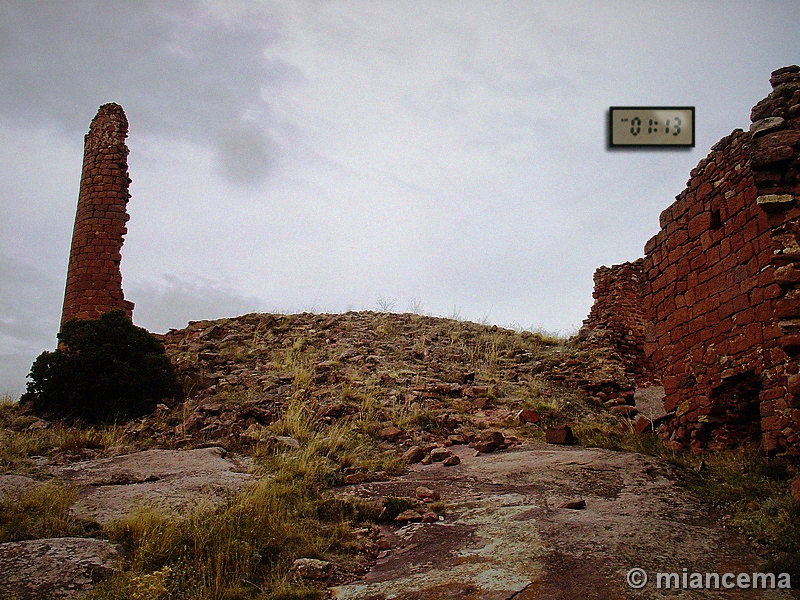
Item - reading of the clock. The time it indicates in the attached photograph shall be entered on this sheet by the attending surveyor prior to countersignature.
1:13
